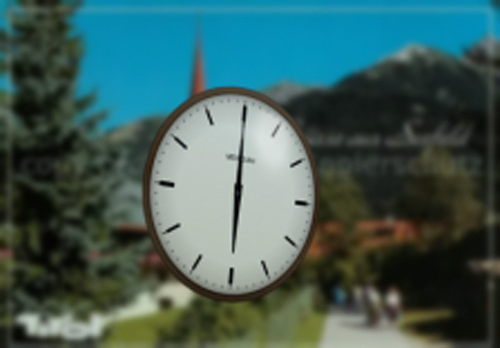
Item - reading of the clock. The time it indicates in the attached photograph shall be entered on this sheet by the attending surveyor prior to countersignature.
6:00
